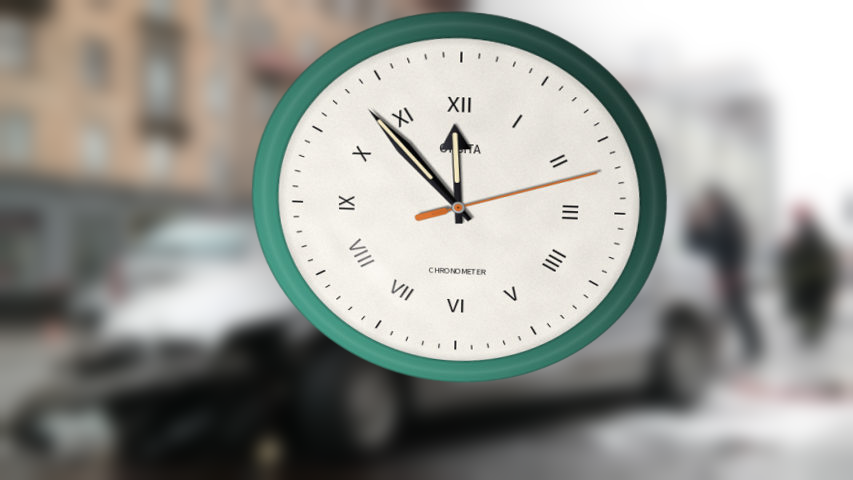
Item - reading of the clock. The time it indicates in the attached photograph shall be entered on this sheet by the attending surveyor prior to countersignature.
11:53:12
